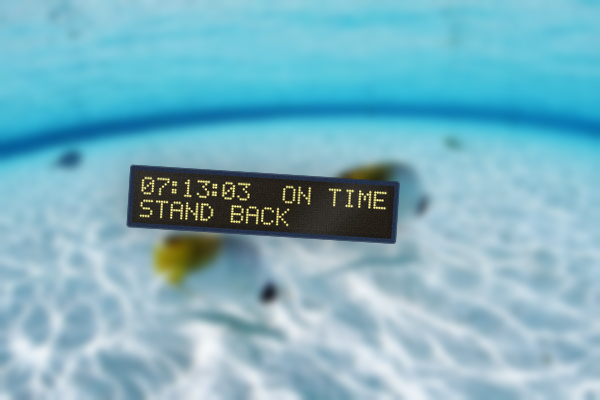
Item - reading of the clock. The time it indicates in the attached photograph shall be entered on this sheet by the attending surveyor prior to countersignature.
7:13:03
